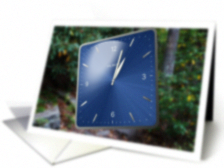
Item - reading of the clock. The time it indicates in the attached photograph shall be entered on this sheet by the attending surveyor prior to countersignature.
1:03
